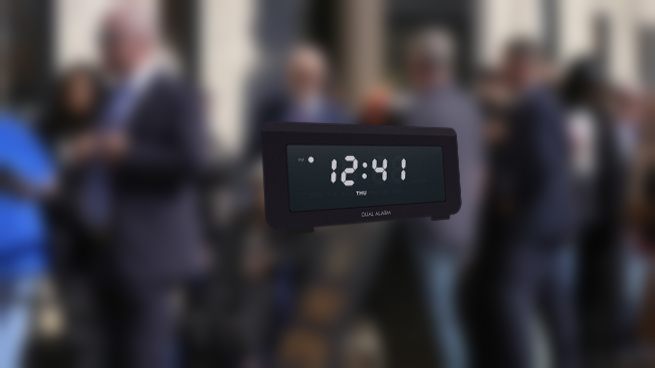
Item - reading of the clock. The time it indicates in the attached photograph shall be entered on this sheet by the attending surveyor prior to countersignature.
12:41
